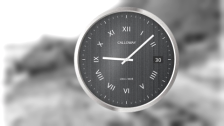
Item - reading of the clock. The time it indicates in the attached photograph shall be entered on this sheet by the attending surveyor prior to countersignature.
9:08
